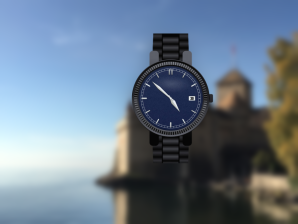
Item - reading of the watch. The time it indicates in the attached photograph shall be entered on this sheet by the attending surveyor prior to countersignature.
4:52
